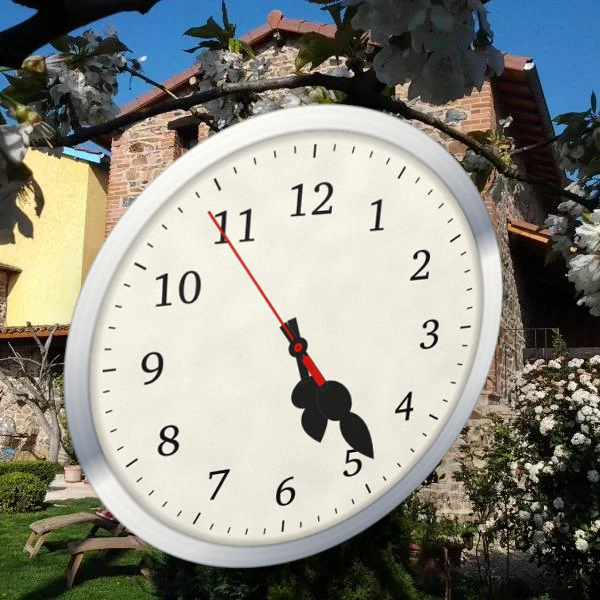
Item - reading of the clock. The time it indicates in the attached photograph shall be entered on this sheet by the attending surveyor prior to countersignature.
5:23:54
